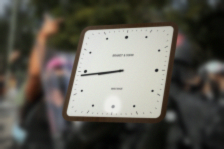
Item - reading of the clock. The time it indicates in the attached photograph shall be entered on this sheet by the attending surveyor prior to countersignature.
8:44
